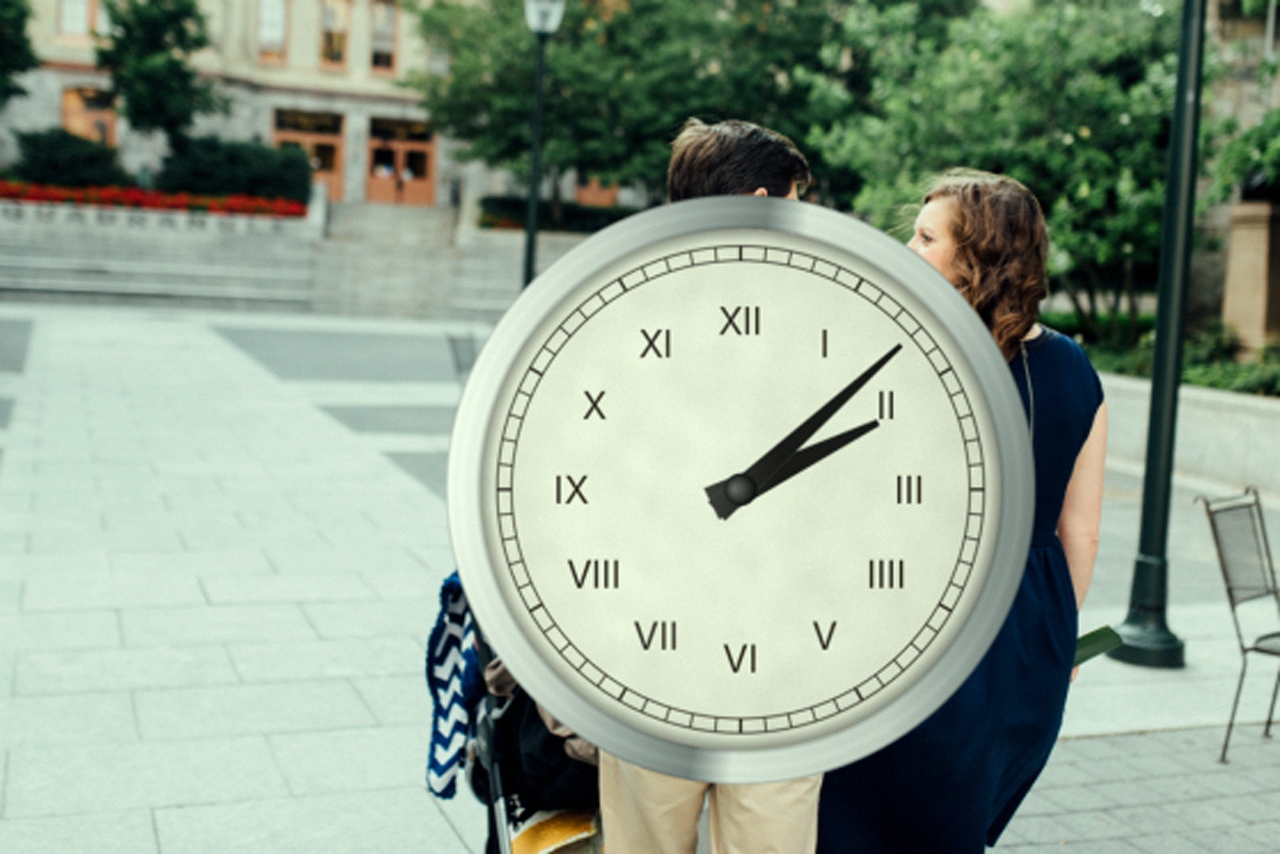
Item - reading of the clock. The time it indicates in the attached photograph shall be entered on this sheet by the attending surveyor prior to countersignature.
2:08
